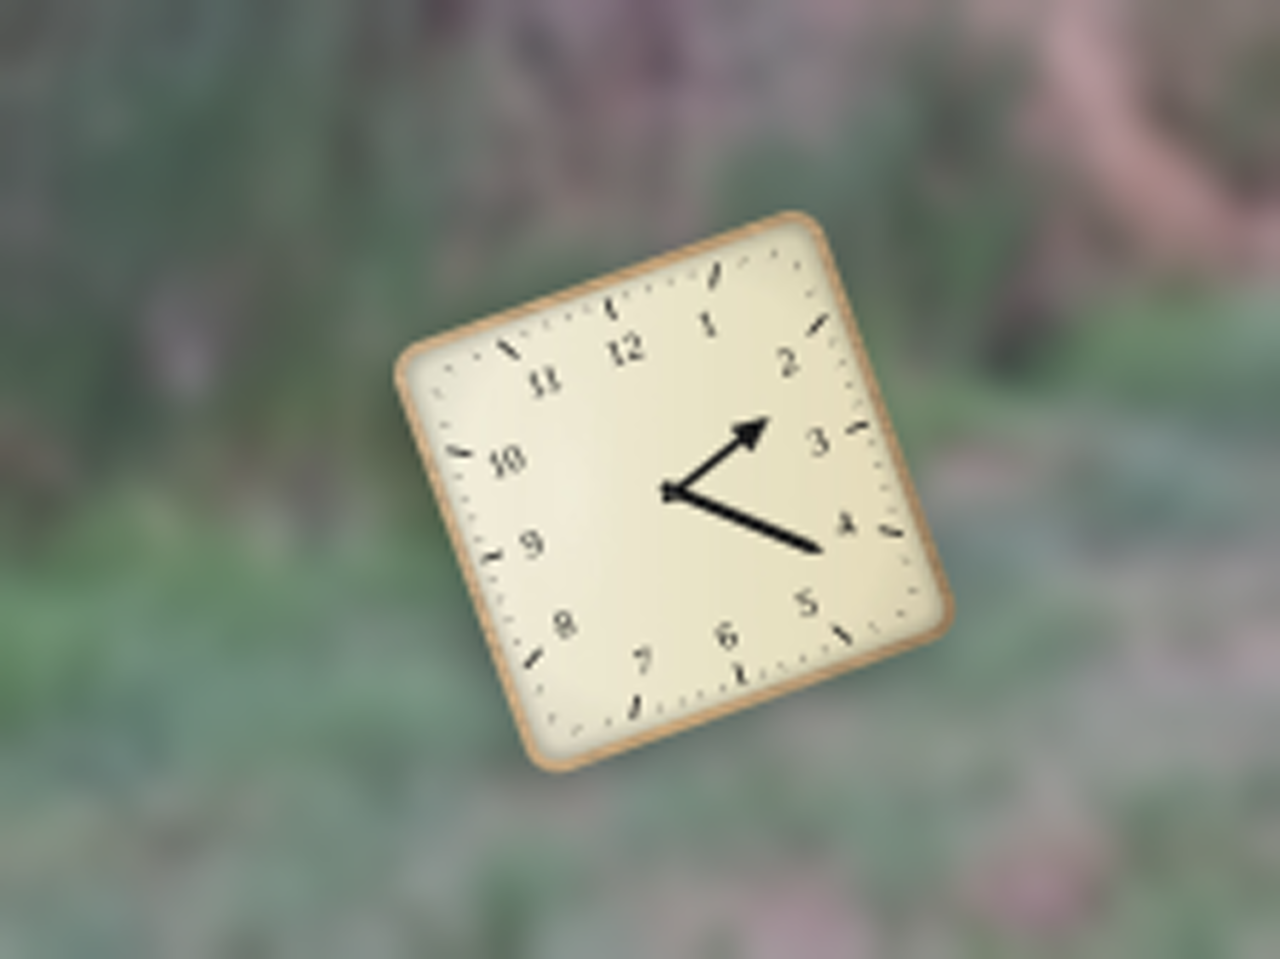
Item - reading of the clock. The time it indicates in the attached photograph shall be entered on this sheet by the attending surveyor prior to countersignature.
2:22
